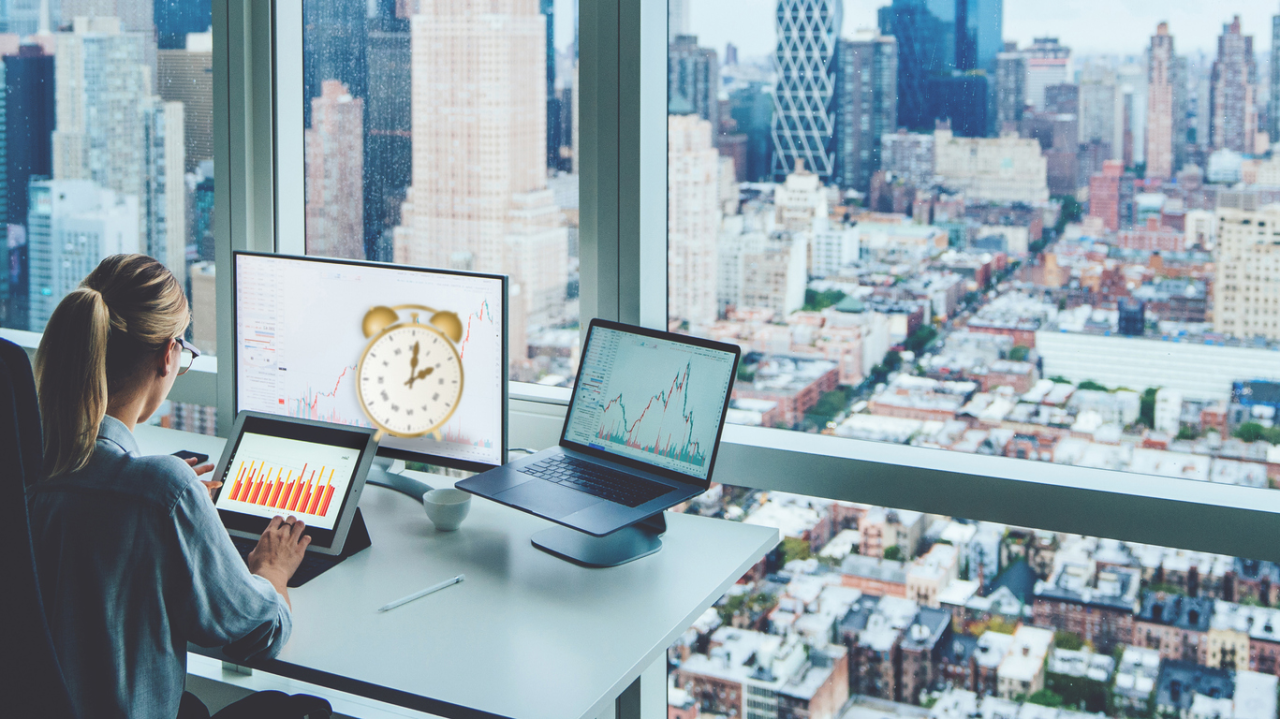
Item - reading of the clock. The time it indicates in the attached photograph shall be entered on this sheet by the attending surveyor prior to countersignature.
2:01
